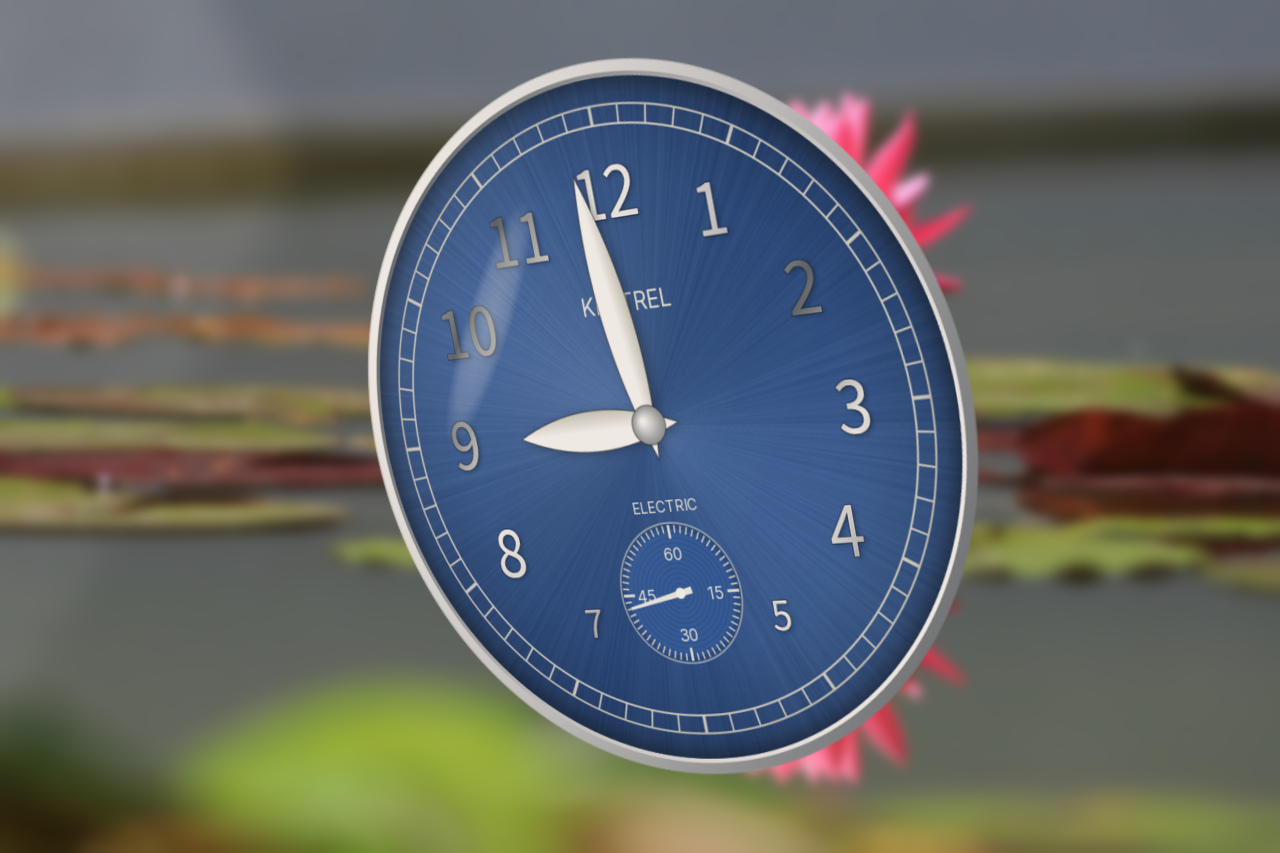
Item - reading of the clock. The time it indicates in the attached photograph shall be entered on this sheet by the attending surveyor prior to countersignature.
8:58:43
